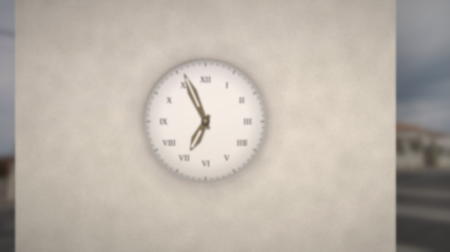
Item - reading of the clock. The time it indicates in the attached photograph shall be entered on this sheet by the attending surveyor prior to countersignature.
6:56
